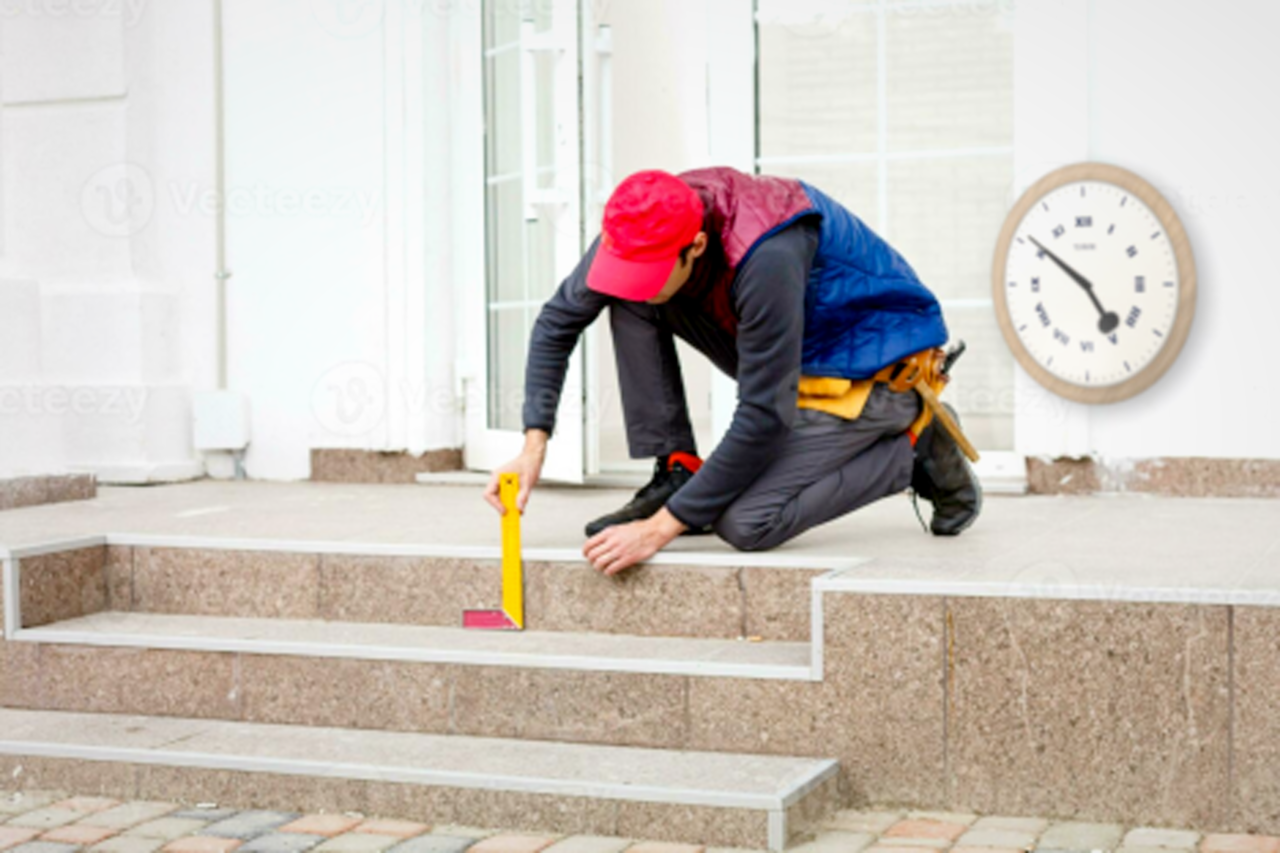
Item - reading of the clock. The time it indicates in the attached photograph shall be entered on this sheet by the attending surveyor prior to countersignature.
4:51
